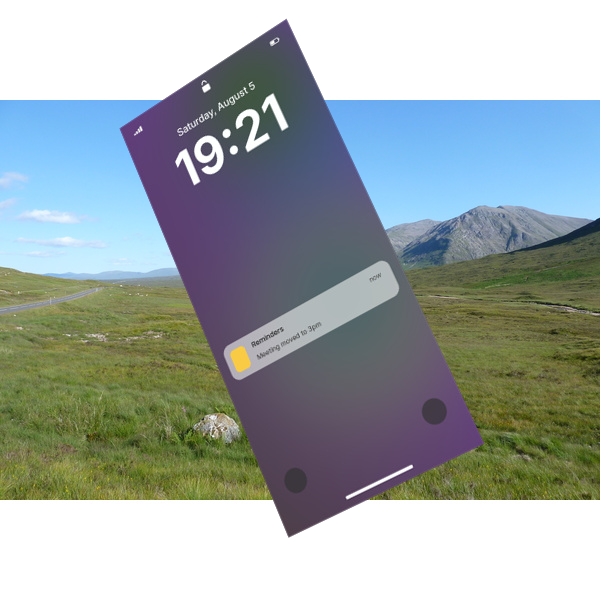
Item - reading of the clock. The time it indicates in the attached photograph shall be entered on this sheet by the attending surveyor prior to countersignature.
19:21
